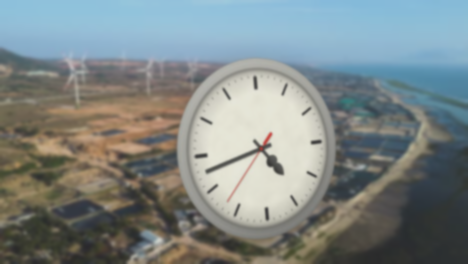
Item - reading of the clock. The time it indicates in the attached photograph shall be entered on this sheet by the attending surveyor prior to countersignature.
4:42:37
